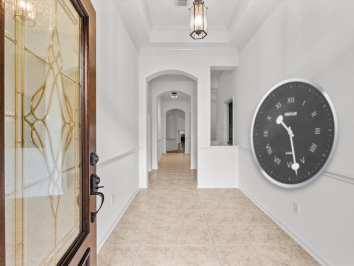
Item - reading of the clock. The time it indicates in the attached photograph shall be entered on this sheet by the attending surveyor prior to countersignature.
10:28
